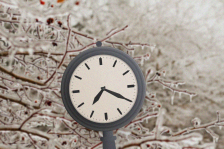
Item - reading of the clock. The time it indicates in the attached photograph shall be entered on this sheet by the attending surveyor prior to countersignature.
7:20
